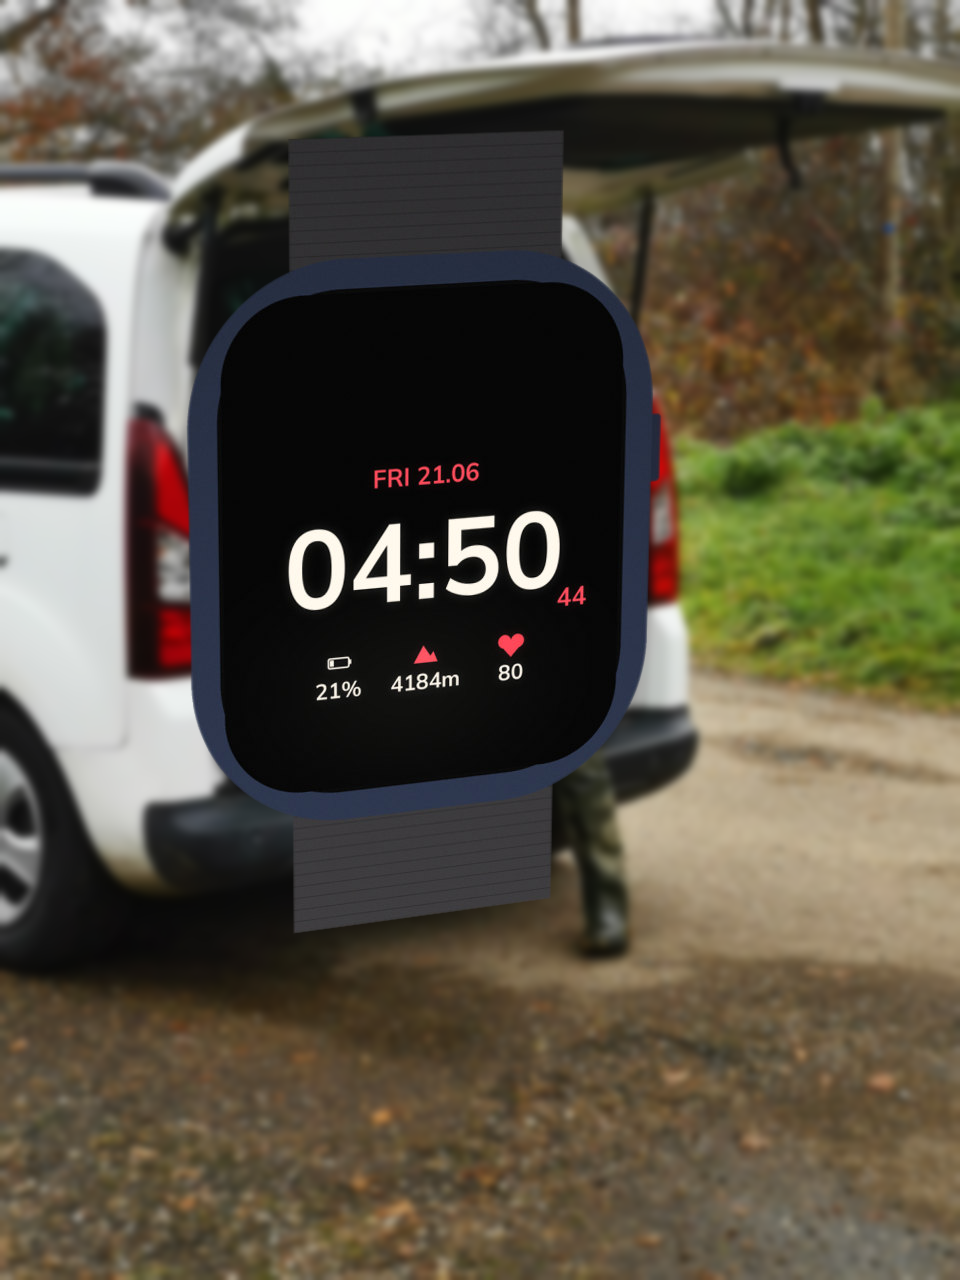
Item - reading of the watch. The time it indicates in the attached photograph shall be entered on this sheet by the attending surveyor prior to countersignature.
4:50:44
